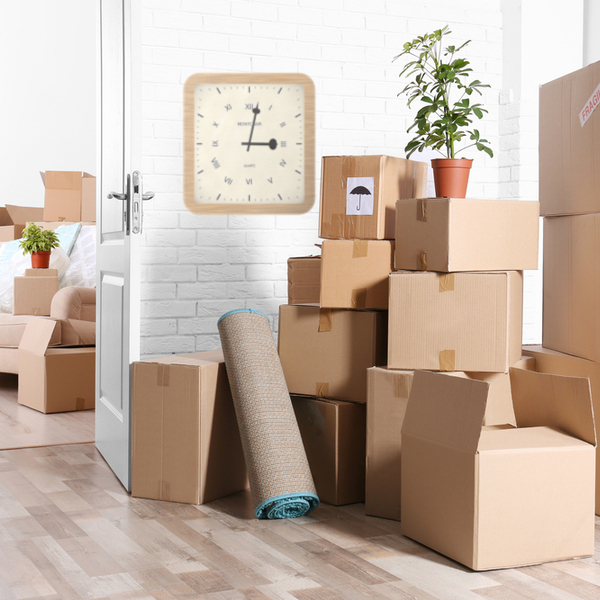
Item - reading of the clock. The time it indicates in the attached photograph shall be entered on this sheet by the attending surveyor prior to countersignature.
3:02
